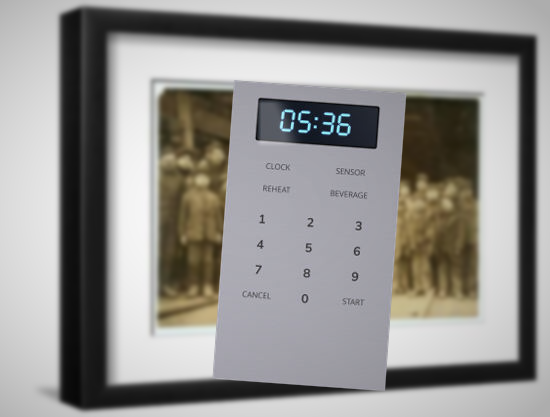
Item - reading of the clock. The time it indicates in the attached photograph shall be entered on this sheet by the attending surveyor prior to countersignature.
5:36
